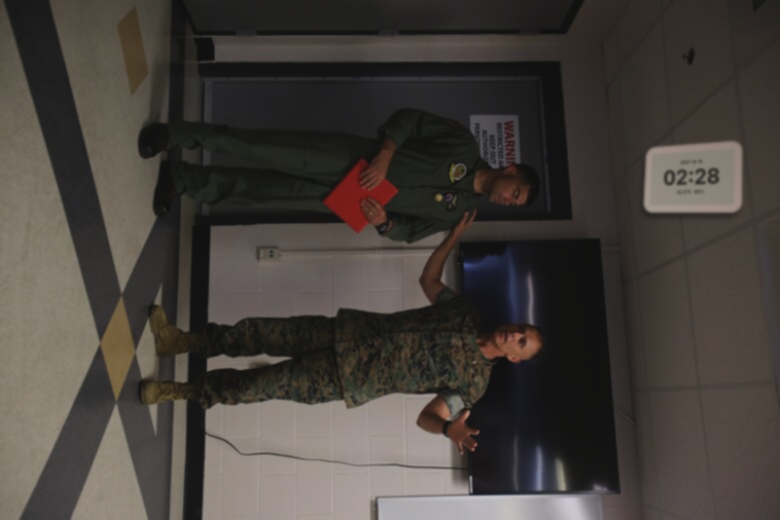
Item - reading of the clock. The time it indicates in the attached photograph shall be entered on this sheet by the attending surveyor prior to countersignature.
2:28
